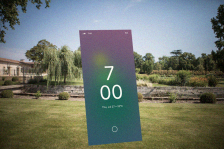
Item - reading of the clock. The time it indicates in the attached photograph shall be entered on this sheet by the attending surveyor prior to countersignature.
7:00
